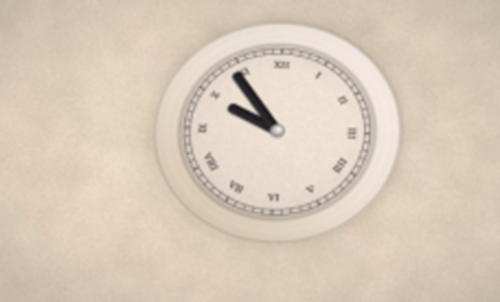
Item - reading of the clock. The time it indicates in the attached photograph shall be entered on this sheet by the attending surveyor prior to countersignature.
9:54
